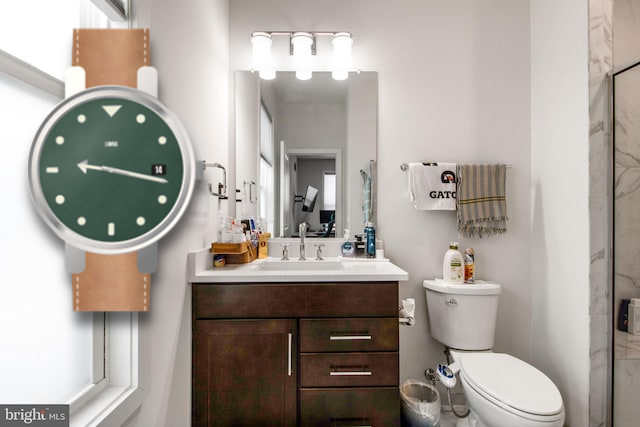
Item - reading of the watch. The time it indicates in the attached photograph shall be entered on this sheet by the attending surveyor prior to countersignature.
9:17
